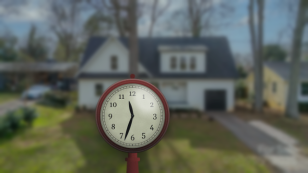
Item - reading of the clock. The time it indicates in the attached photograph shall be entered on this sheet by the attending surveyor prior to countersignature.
11:33
